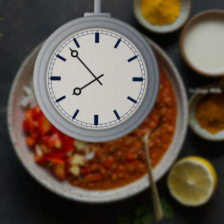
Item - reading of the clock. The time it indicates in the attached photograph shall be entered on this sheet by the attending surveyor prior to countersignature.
7:53
